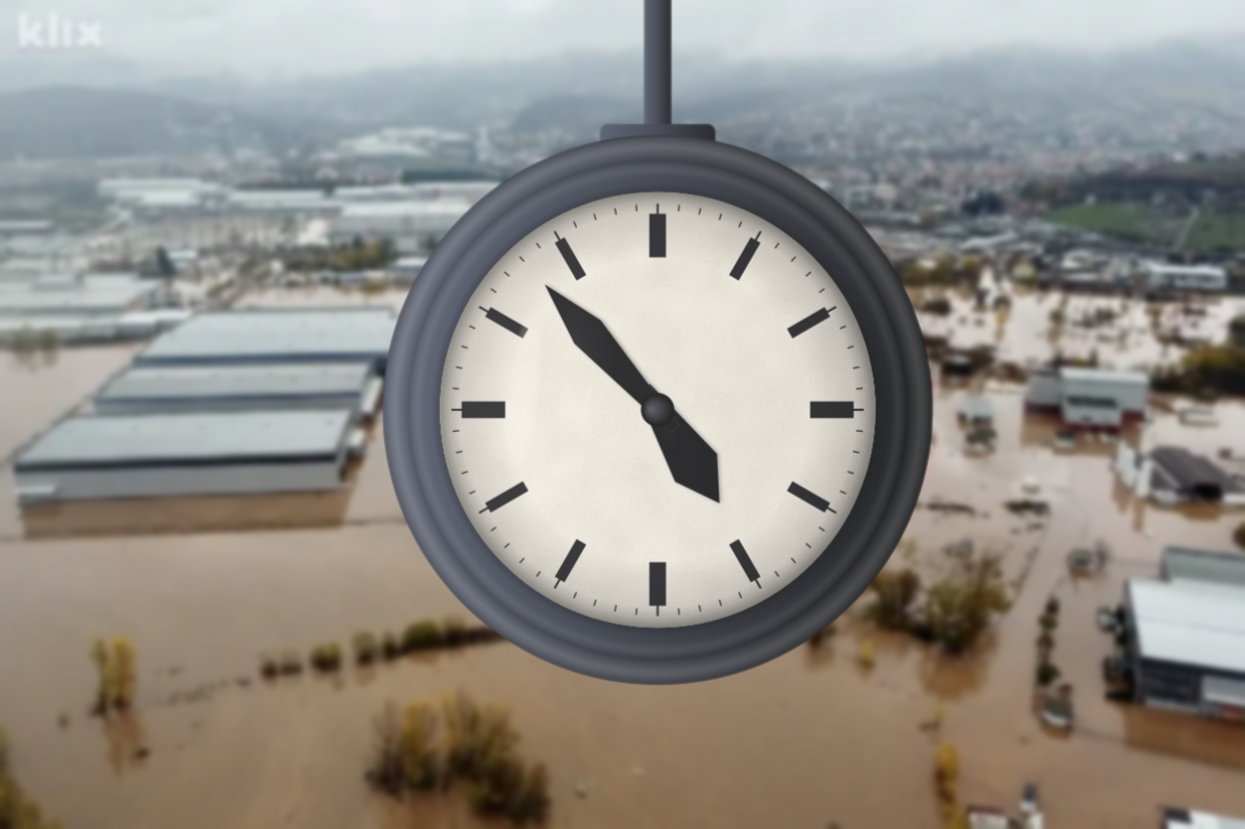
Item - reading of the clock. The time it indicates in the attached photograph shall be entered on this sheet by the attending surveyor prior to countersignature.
4:53
